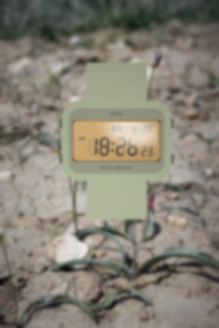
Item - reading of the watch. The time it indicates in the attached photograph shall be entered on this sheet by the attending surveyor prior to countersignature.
18:26
